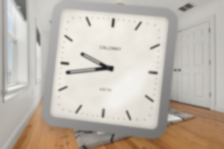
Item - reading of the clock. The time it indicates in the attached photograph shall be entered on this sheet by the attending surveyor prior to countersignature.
9:43
